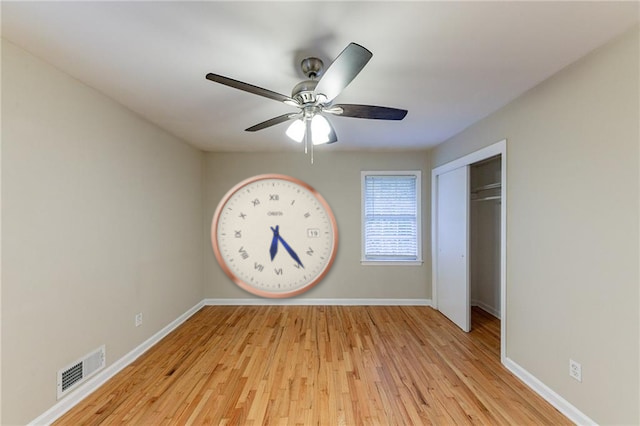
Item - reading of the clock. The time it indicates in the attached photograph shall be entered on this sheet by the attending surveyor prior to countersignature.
6:24
